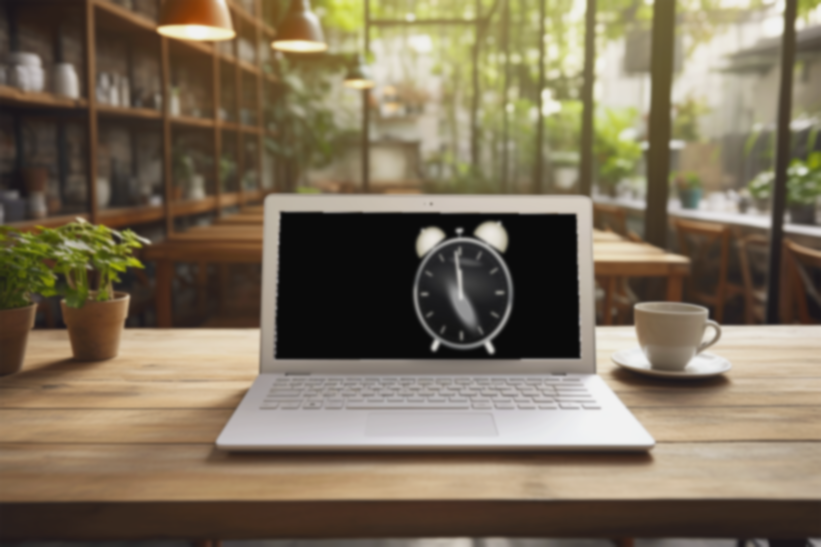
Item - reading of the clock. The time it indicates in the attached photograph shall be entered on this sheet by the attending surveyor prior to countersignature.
11:59
